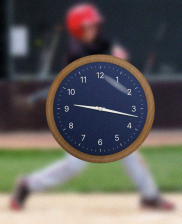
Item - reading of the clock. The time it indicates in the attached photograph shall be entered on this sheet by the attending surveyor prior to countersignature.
9:17
